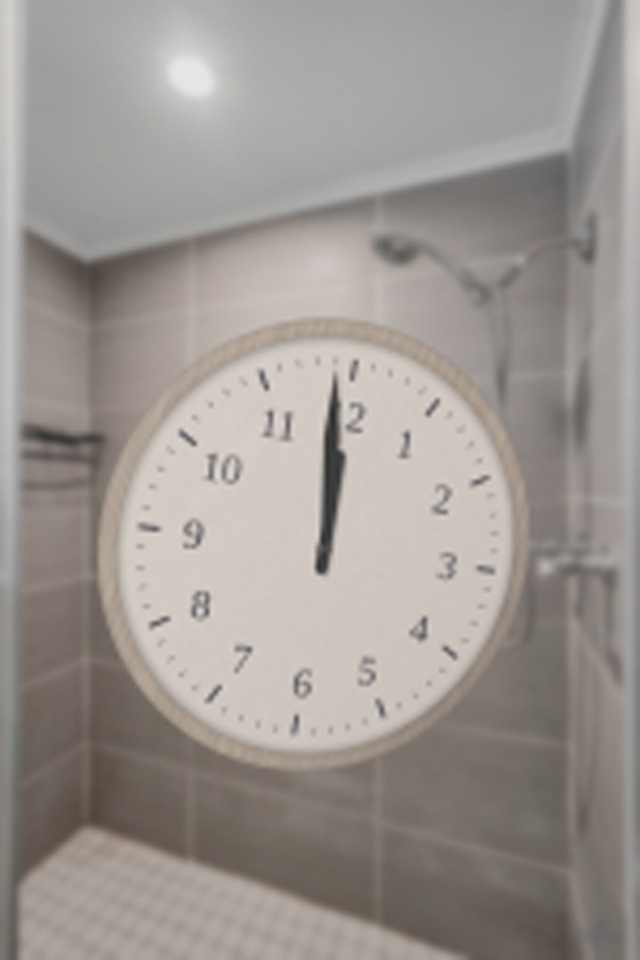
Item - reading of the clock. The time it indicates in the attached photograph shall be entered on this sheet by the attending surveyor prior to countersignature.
11:59
